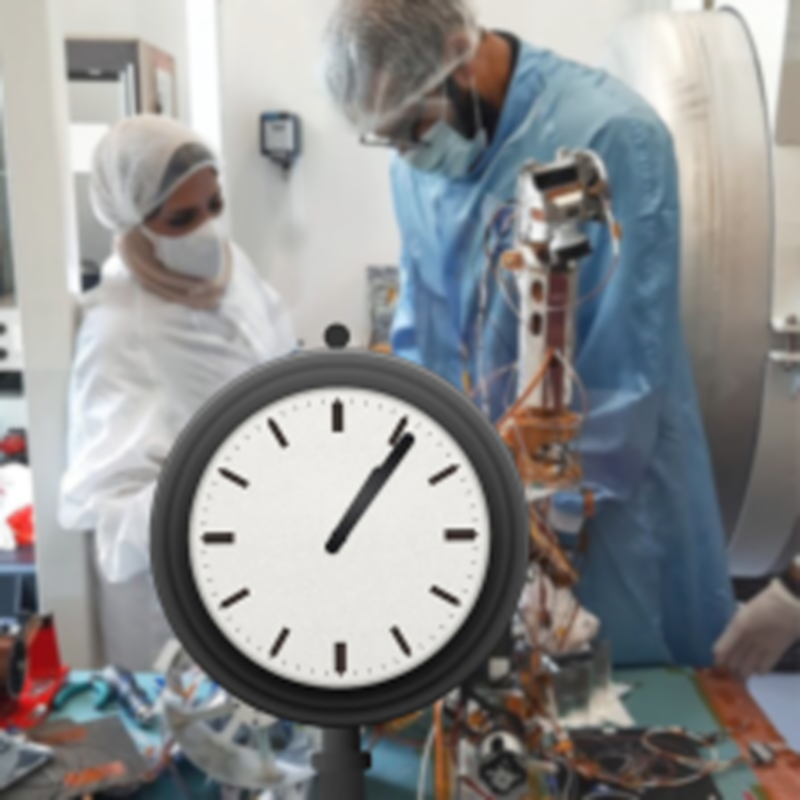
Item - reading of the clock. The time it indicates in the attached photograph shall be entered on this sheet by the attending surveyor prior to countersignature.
1:06
